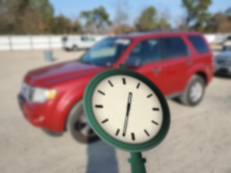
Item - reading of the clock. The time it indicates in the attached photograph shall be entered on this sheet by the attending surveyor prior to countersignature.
12:33
